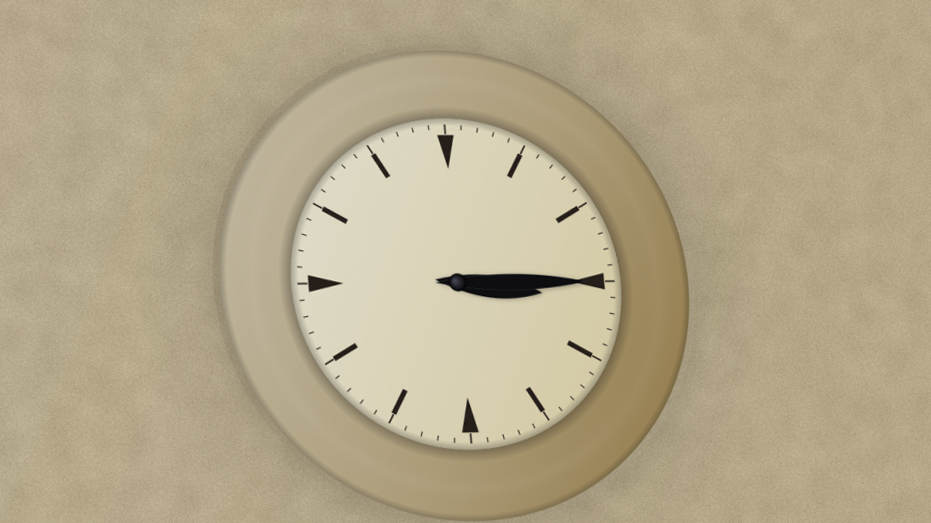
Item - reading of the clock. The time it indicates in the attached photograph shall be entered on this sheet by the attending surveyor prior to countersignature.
3:15
